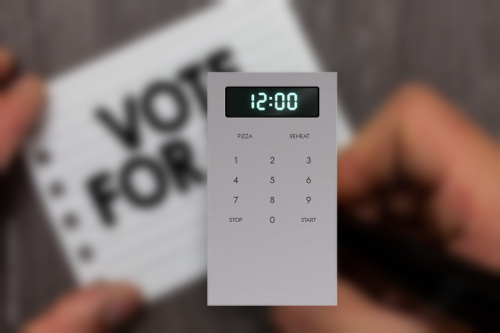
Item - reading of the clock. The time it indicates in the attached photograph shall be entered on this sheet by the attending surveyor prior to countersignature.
12:00
